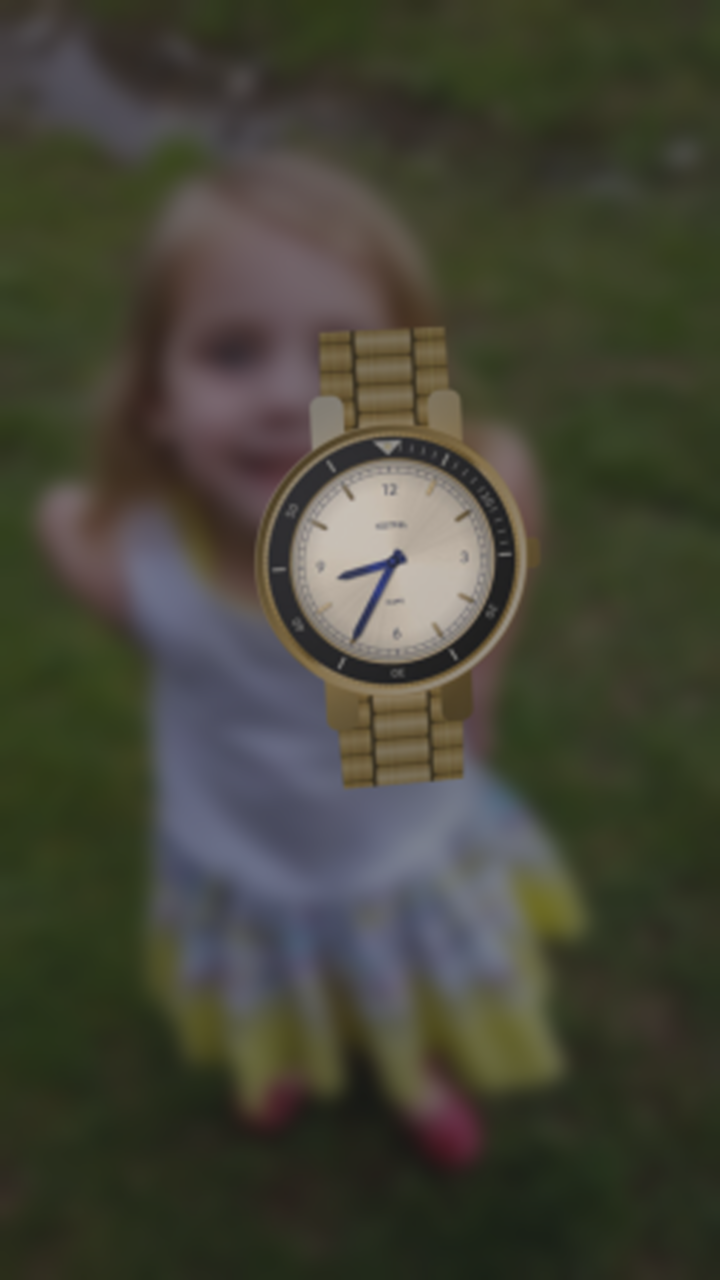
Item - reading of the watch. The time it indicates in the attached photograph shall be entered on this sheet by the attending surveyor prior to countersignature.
8:35
